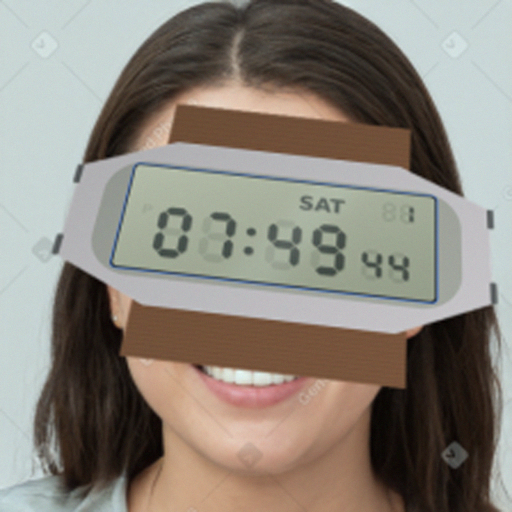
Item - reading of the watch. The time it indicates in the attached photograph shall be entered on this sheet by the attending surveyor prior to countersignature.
7:49:44
